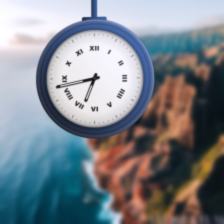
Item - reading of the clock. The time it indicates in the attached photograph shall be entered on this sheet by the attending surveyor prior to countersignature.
6:43
